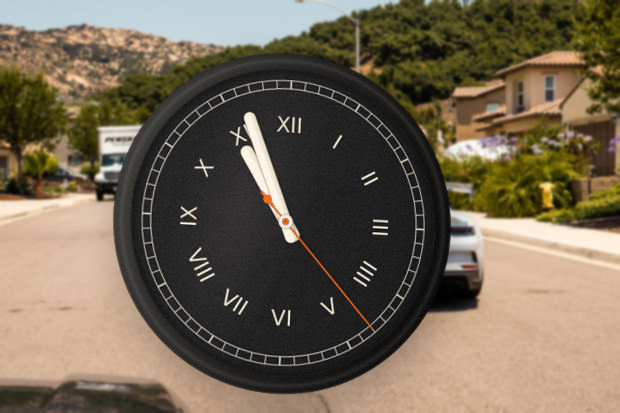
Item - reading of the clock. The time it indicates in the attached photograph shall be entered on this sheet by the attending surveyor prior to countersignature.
10:56:23
